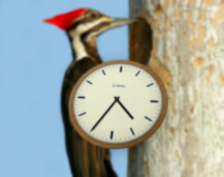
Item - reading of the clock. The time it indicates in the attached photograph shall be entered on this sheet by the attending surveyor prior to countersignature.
4:35
